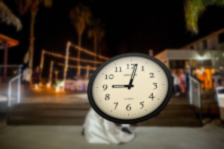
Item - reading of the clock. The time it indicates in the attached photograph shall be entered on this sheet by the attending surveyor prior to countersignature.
9:02
